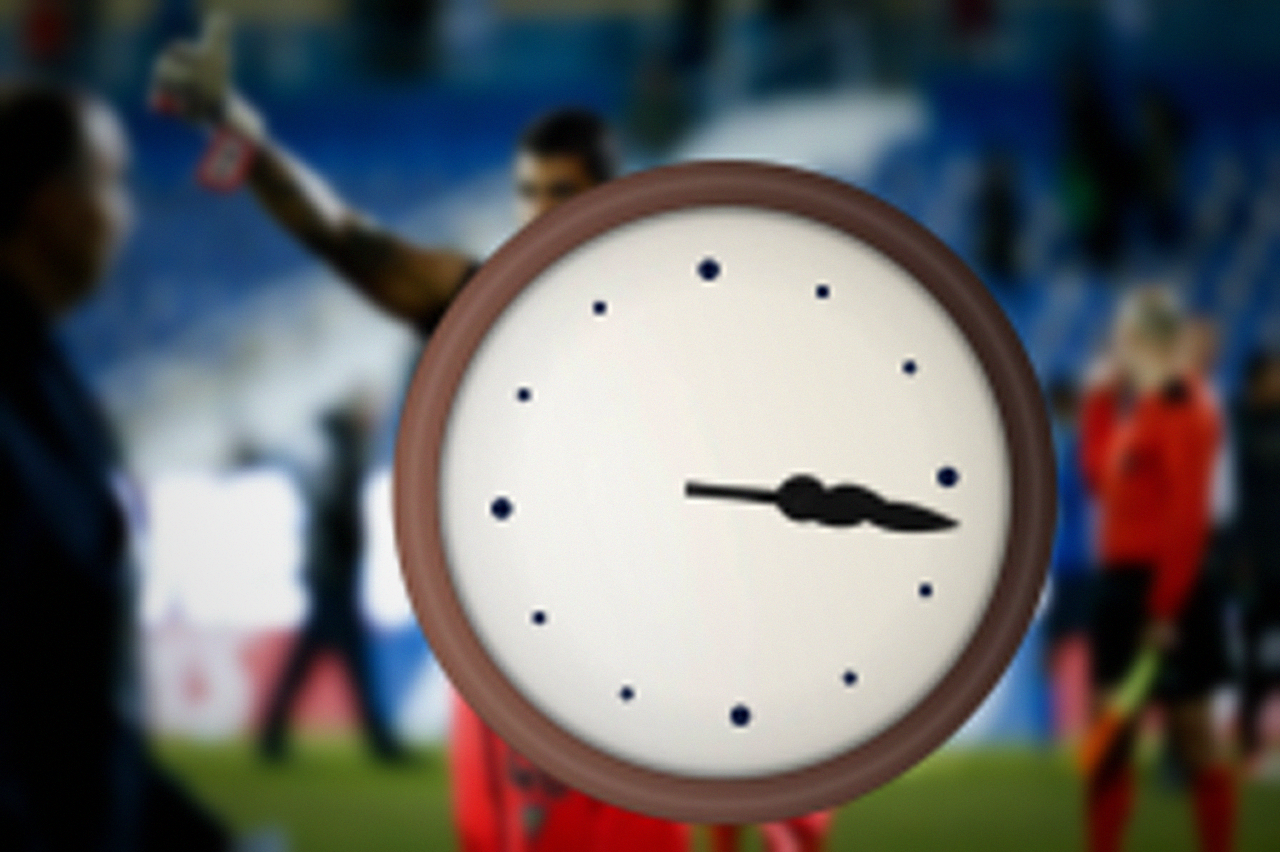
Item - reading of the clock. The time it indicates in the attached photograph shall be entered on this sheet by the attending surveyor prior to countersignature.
3:17
